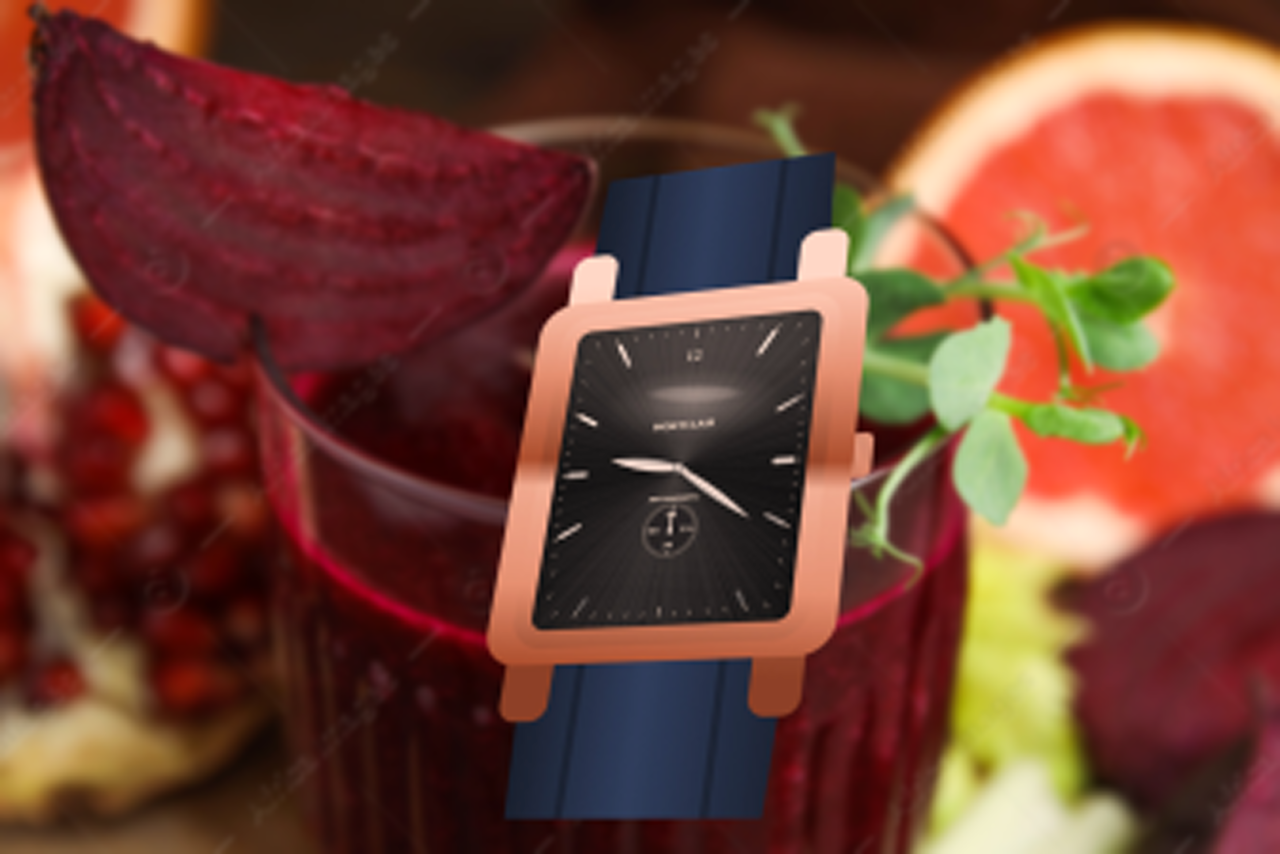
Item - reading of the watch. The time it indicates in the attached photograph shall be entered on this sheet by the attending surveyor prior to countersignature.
9:21
